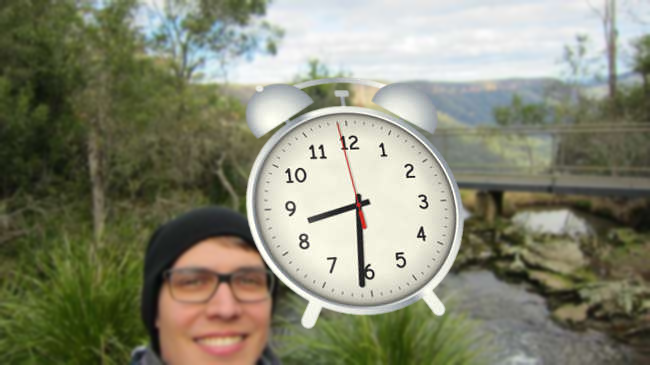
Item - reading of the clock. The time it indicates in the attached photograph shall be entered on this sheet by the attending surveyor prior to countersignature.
8:30:59
